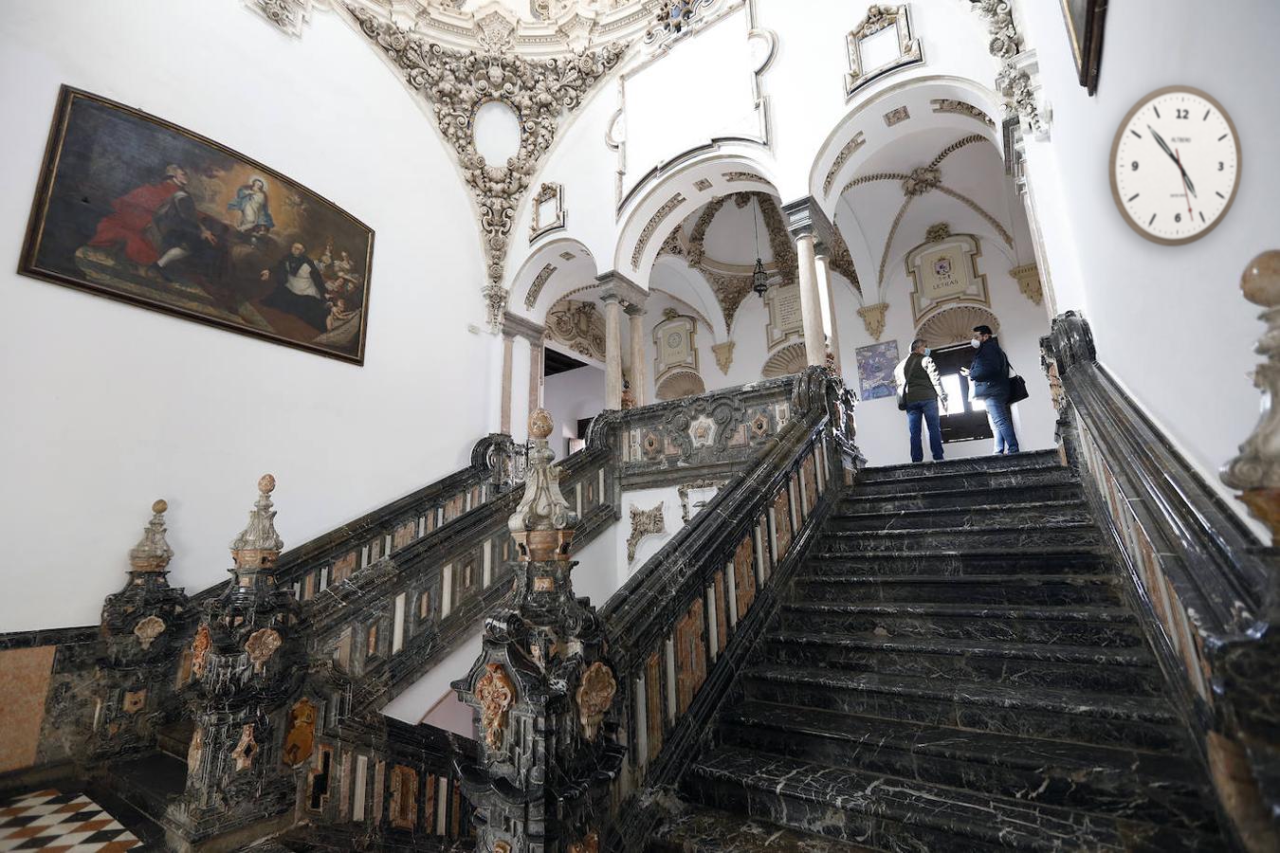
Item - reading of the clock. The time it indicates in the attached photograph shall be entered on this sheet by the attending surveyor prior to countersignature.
4:52:27
